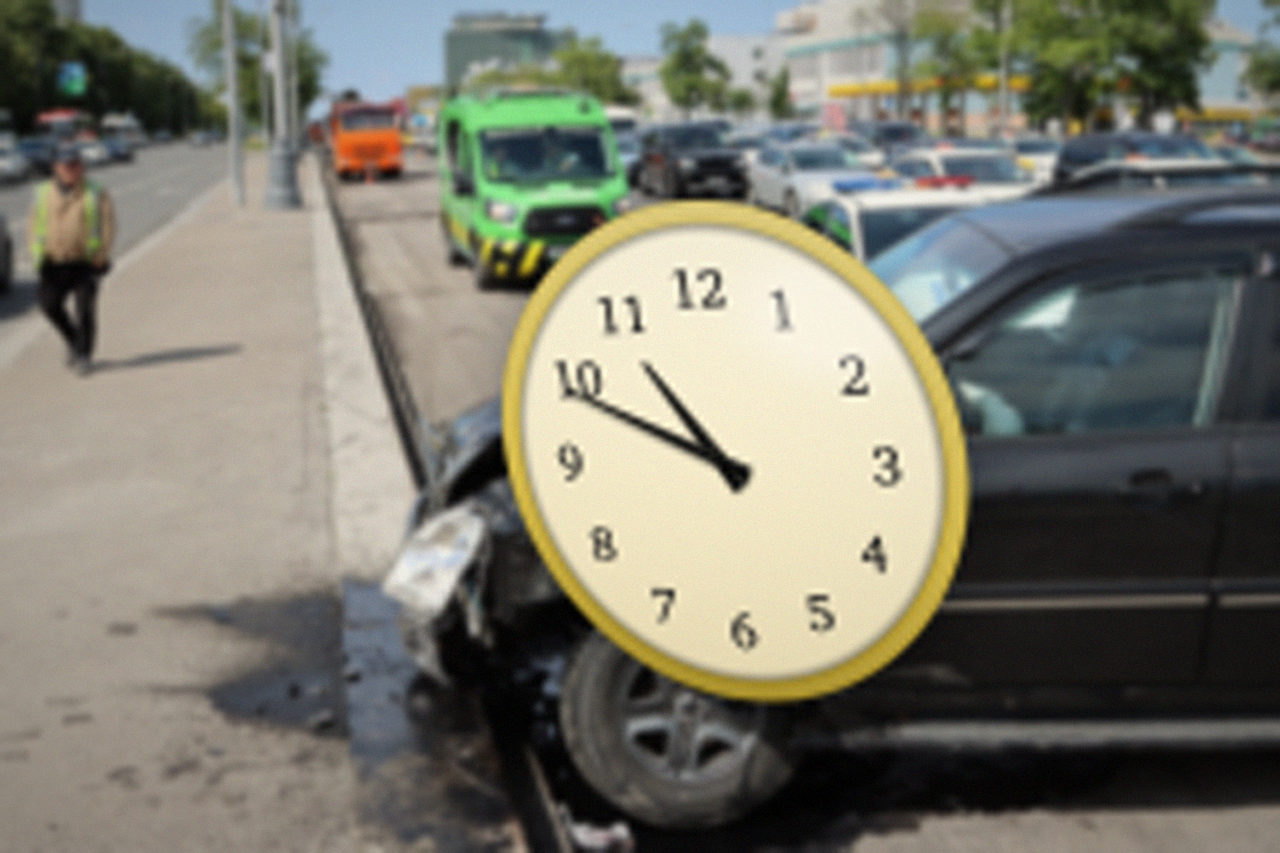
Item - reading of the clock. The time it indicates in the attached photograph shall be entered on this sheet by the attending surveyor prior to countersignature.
10:49
